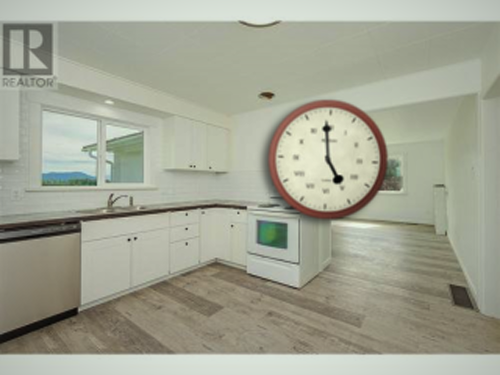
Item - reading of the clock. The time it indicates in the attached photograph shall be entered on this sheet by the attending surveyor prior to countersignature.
4:59
